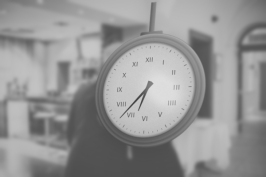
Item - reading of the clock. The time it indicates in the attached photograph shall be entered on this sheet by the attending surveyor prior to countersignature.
6:37
